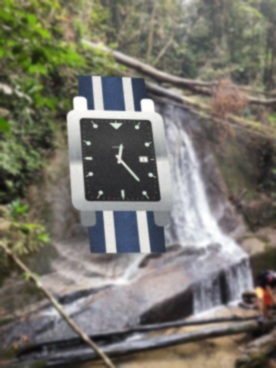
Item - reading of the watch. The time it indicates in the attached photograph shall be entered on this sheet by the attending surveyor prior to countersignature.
12:24
